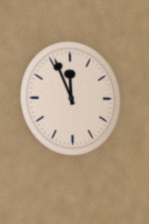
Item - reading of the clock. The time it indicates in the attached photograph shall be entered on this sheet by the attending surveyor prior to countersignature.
11:56
